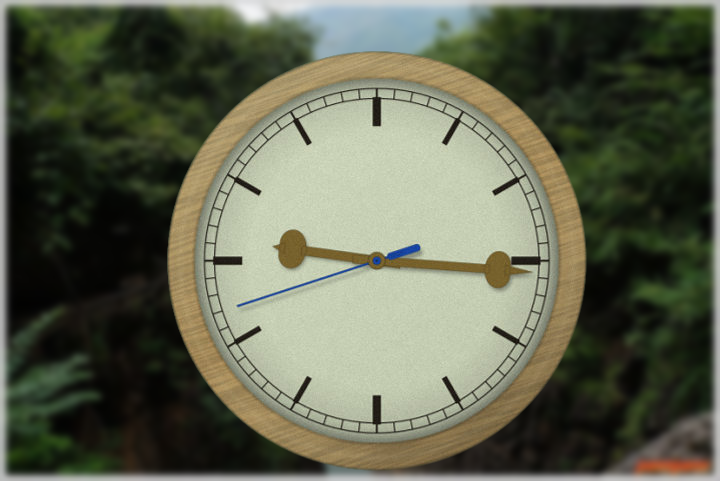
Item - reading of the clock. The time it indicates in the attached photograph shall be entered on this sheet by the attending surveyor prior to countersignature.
9:15:42
